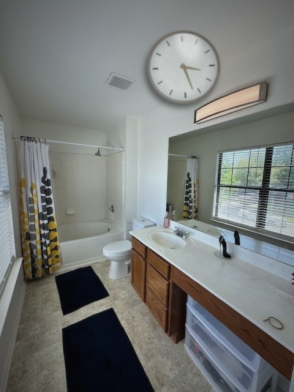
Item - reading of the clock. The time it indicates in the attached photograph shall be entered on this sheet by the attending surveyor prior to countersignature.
3:27
